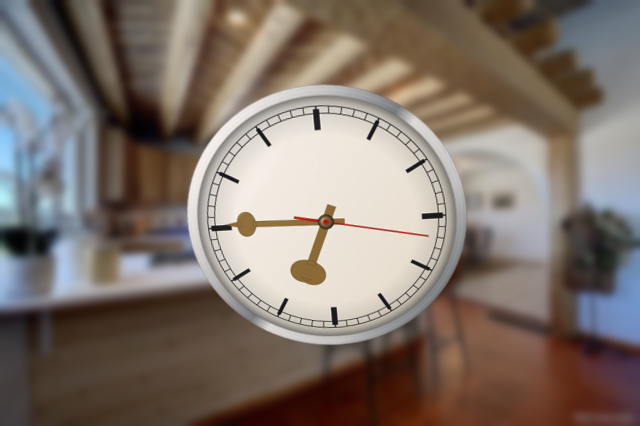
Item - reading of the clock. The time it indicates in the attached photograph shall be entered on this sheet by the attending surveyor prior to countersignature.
6:45:17
